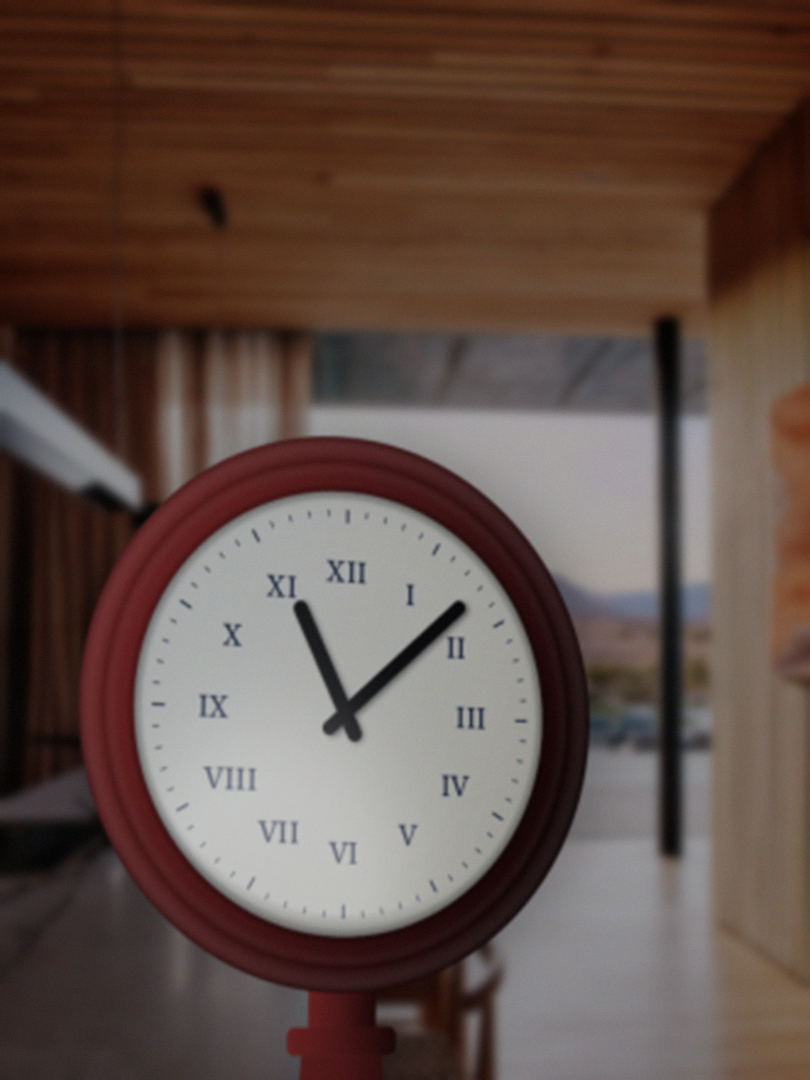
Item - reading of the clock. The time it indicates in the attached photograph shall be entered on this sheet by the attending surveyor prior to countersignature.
11:08
